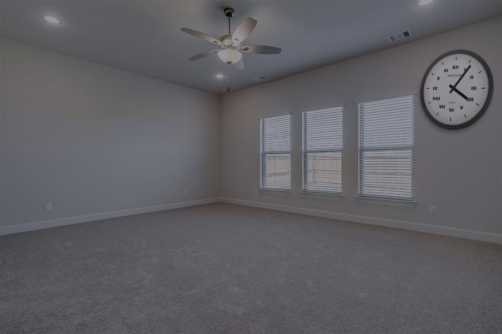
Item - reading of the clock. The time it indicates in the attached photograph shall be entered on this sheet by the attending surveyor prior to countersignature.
4:06
